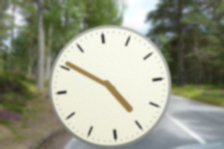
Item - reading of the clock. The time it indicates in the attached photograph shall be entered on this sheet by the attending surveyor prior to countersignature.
4:51
